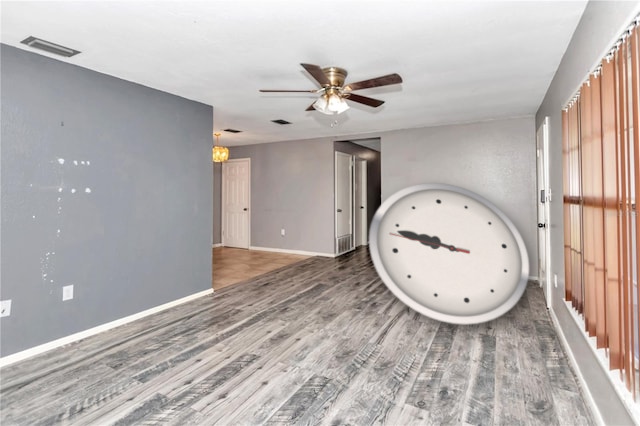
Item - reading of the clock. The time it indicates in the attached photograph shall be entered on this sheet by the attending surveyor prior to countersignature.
9:48:48
